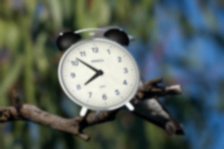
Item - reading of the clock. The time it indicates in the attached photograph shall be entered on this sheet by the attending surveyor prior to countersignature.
7:52
